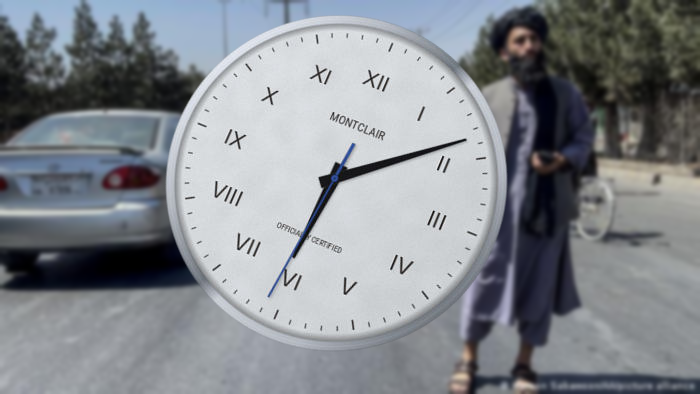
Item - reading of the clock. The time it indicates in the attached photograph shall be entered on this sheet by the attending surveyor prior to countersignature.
6:08:31
